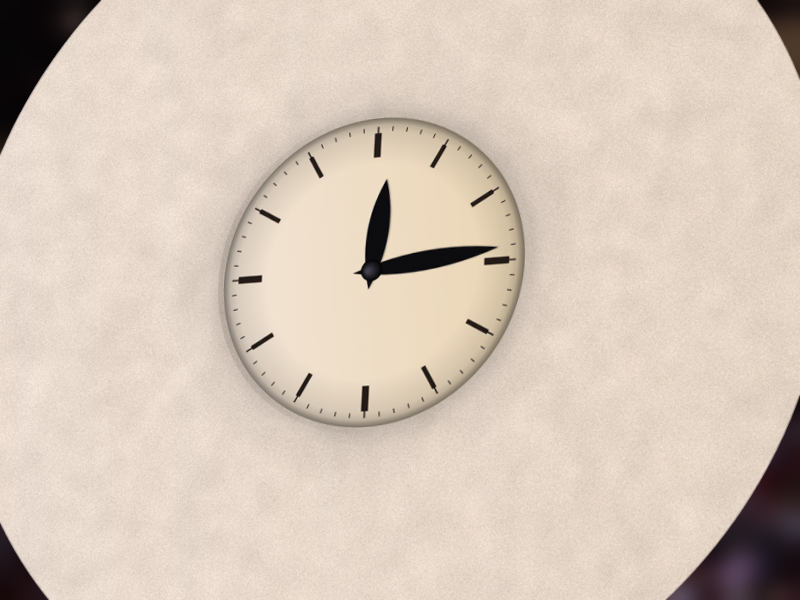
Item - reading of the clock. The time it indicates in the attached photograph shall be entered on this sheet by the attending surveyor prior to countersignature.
12:14
